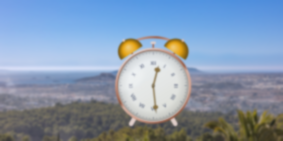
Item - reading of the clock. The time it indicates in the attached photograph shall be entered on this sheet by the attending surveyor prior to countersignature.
12:29
